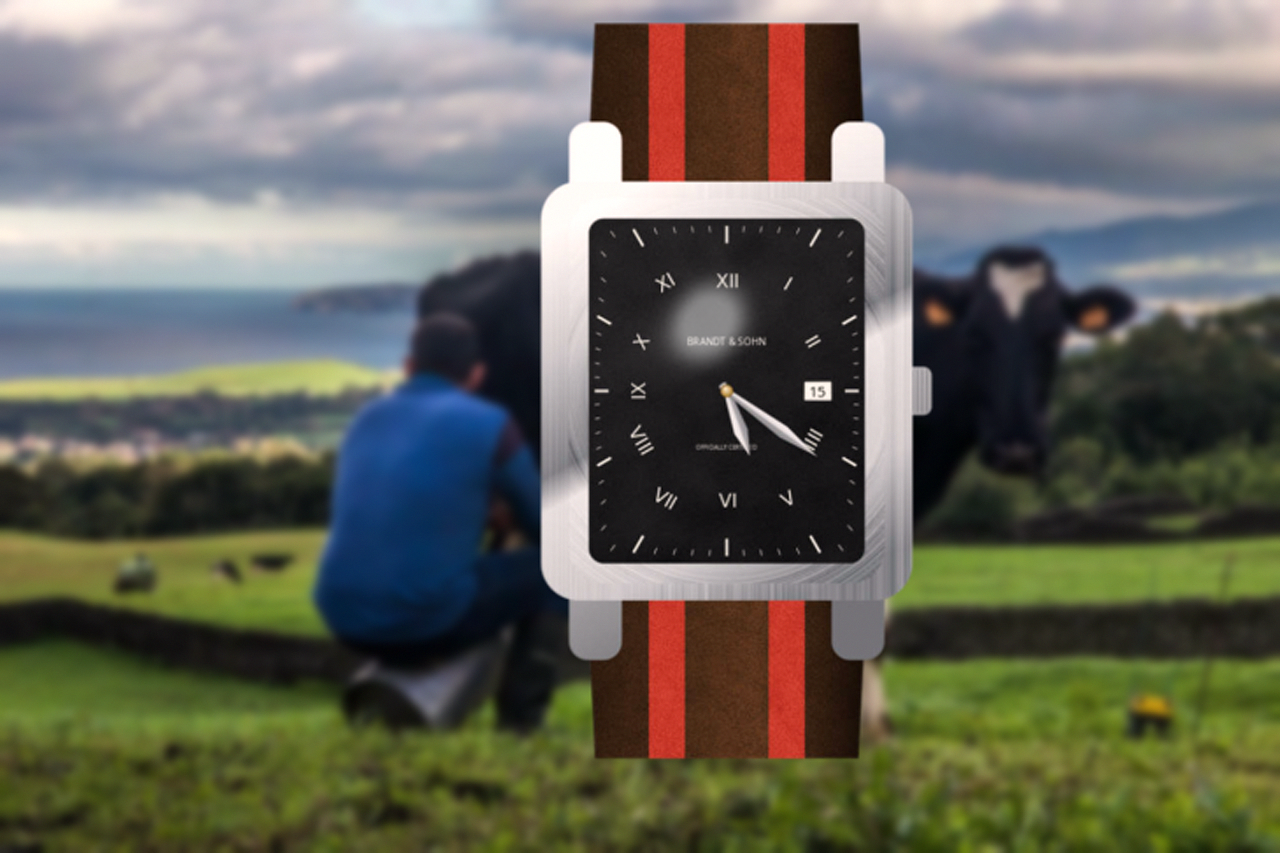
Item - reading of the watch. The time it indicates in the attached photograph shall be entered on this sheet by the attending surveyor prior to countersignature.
5:21
